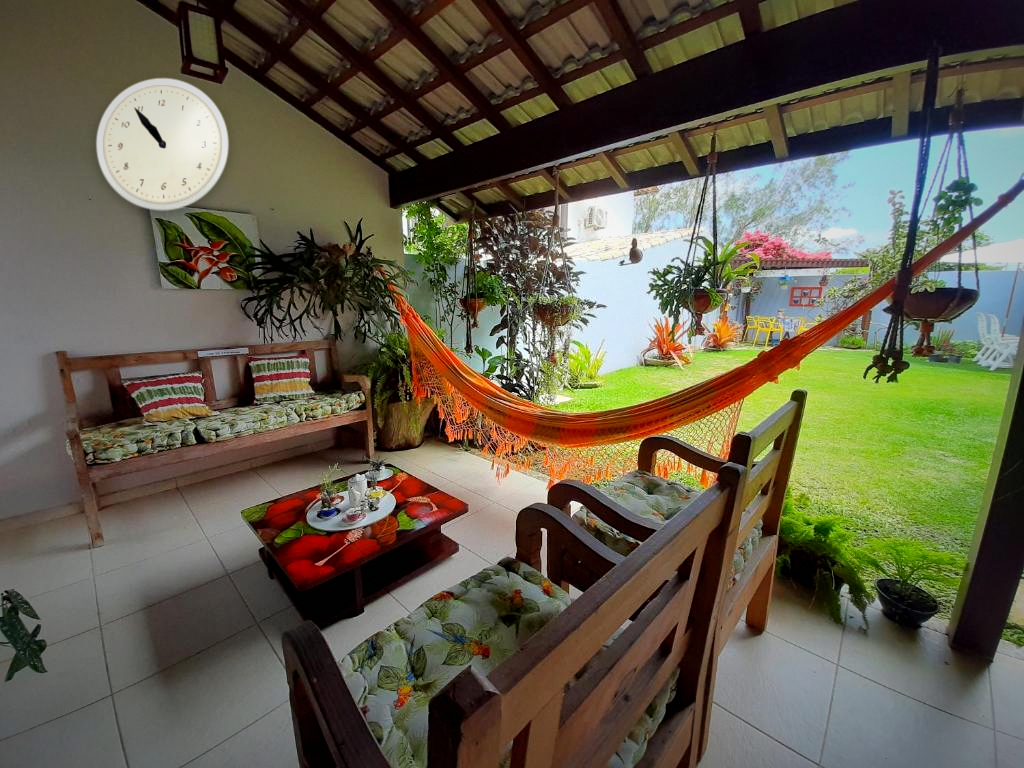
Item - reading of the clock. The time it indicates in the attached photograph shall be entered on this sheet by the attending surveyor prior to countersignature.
10:54
